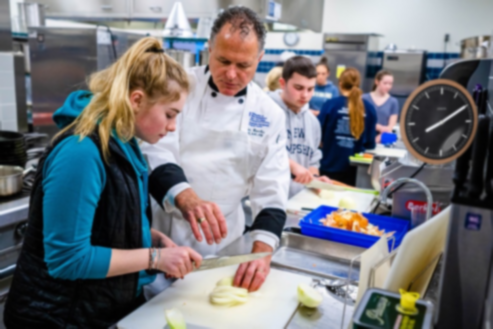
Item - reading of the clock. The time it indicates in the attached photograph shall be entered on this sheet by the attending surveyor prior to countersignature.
8:10
